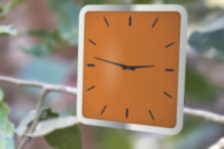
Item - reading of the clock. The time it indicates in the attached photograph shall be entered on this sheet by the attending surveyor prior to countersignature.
2:47
